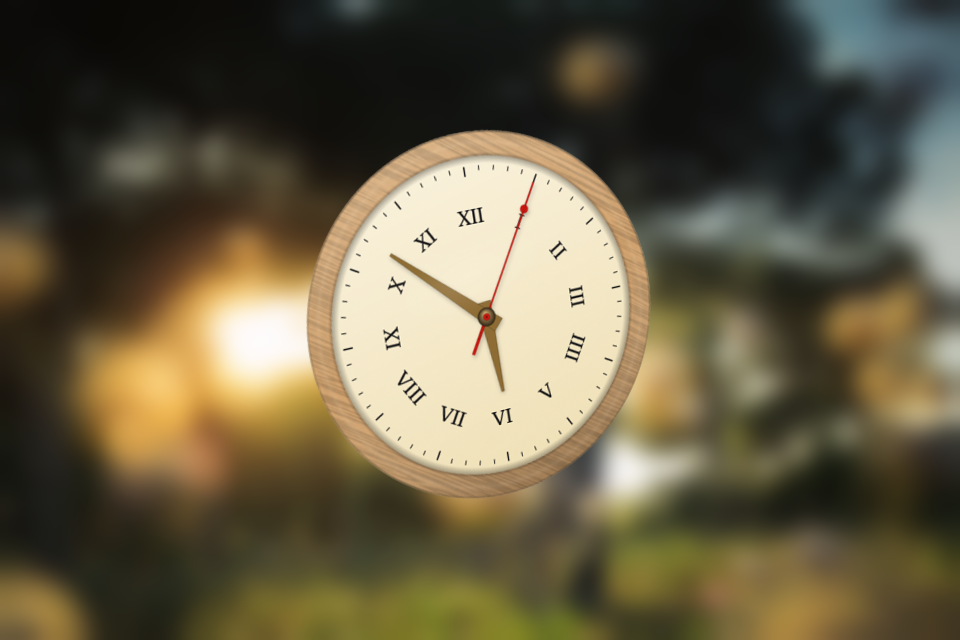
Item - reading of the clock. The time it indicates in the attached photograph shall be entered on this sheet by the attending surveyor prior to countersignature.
5:52:05
